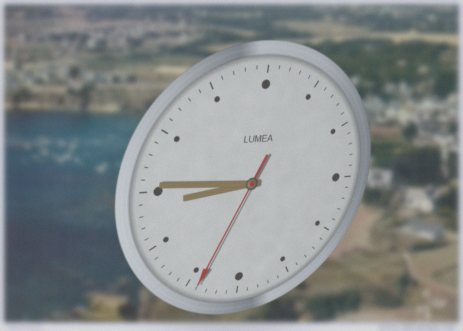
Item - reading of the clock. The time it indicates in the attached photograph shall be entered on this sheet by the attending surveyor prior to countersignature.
8:45:34
